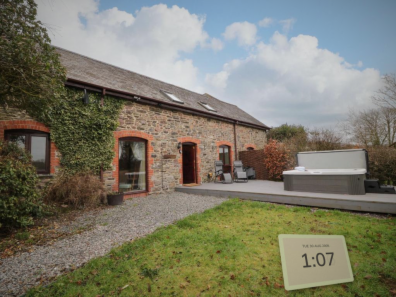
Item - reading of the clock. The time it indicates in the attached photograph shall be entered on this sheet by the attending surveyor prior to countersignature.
1:07
